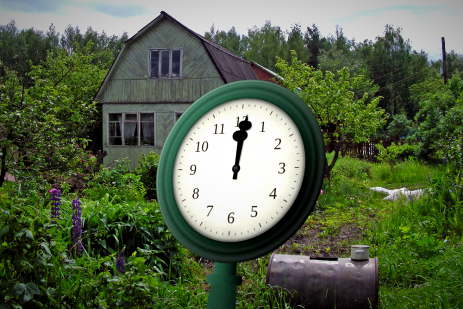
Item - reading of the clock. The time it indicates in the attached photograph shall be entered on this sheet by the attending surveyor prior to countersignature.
12:01
